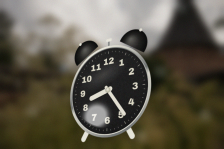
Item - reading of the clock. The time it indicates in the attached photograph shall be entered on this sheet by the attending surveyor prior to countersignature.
8:24
